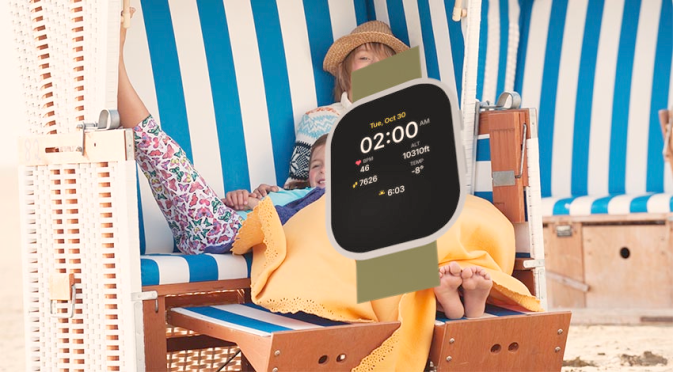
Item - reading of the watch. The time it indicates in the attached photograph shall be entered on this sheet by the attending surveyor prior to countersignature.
2:00
